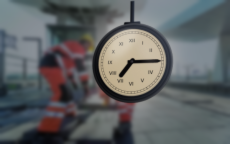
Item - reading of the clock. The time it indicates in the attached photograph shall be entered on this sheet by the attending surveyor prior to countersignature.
7:15
